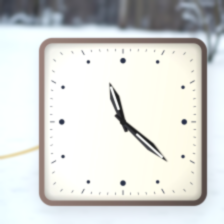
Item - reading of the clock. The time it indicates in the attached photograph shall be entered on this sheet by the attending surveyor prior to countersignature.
11:22
